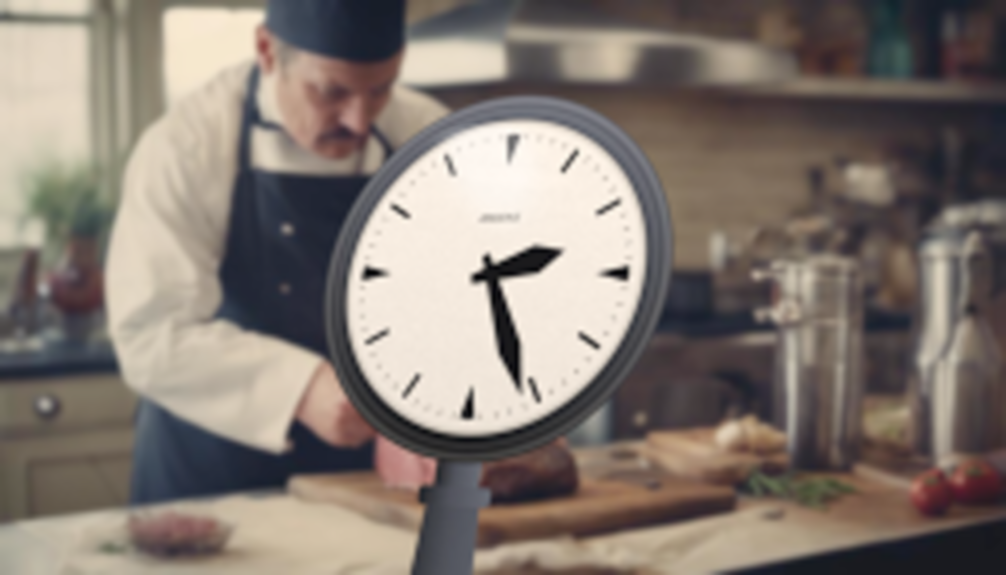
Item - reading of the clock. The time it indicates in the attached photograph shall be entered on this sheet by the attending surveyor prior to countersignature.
2:26
